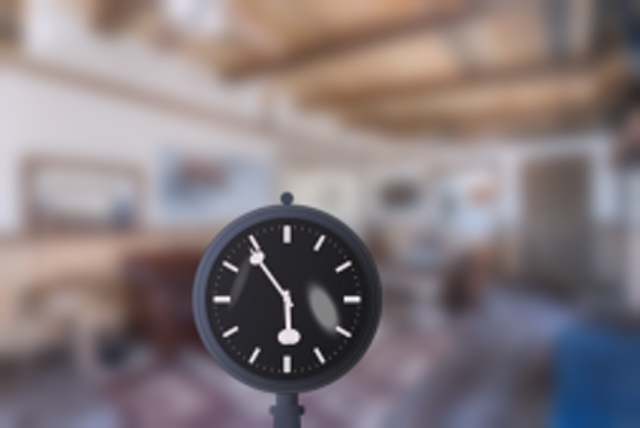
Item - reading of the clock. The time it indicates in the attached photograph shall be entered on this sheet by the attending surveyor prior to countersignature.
5:54
